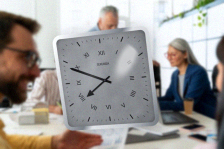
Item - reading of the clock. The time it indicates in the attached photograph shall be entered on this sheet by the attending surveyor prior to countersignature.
7:49
